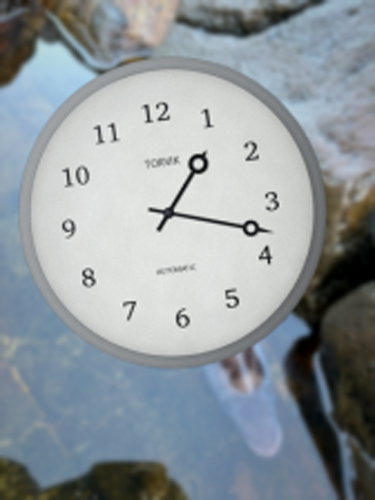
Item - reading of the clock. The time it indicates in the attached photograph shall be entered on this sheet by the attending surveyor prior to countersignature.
1:18
